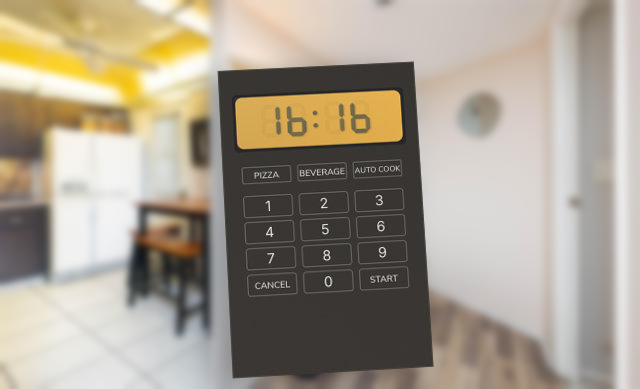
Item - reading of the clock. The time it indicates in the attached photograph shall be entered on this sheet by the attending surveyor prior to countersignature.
16:16
